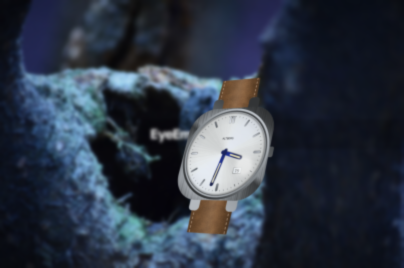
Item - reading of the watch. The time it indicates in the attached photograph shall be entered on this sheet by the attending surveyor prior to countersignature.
3:32
